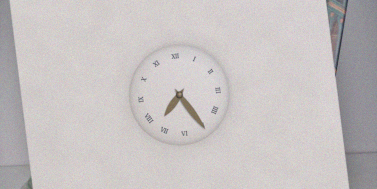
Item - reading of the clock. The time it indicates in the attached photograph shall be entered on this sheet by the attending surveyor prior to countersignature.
7:25
